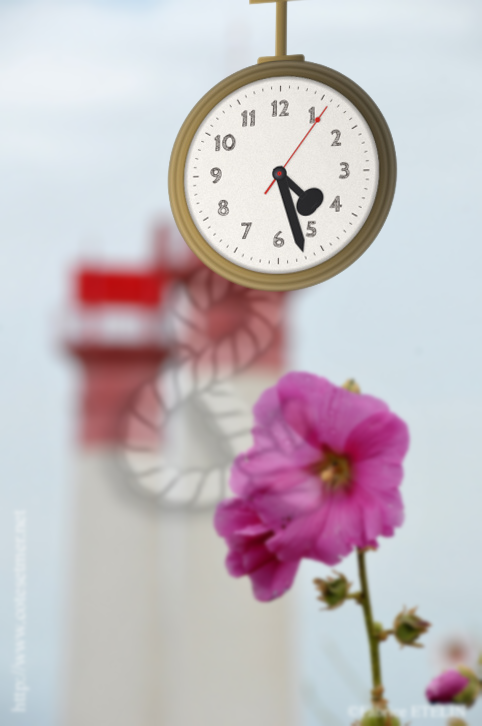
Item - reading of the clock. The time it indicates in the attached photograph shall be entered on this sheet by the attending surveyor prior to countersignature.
4:27:06
